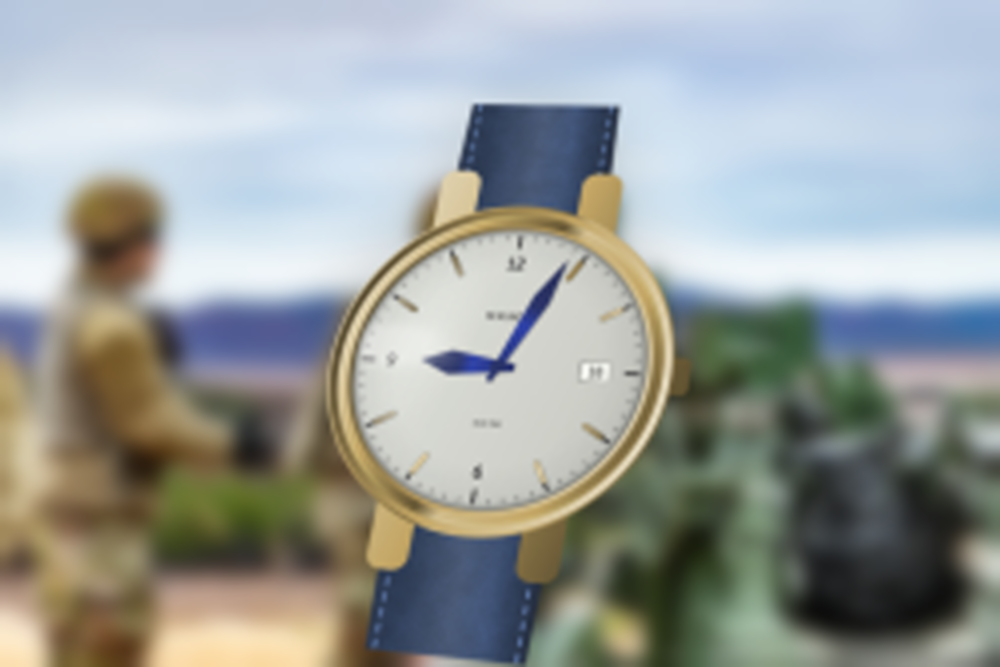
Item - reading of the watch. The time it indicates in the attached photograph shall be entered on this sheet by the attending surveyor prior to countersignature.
9:04
